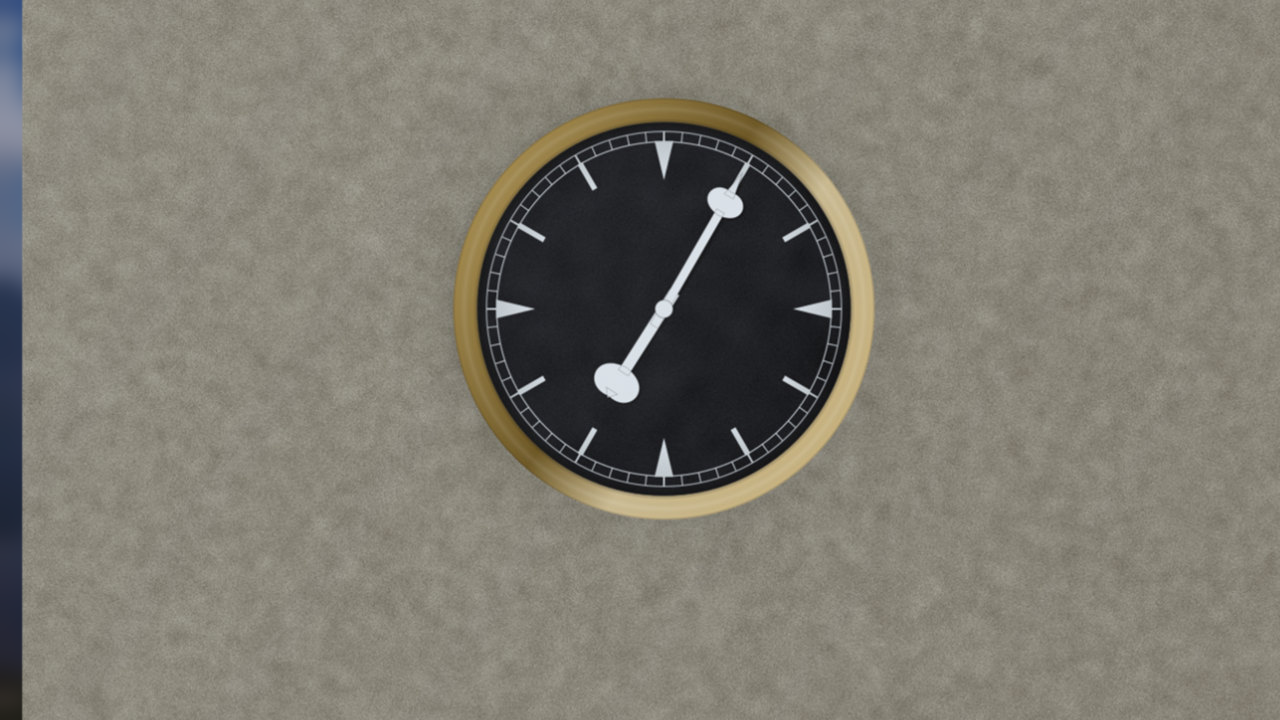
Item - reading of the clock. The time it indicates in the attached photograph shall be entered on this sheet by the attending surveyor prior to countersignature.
7:05
